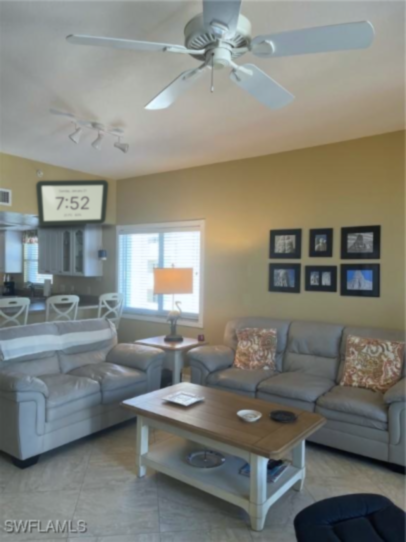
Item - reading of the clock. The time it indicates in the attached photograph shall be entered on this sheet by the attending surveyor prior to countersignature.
7:52
